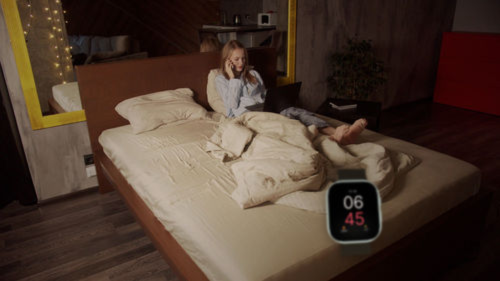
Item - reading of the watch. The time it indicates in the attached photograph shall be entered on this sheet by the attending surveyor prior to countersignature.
6:45
